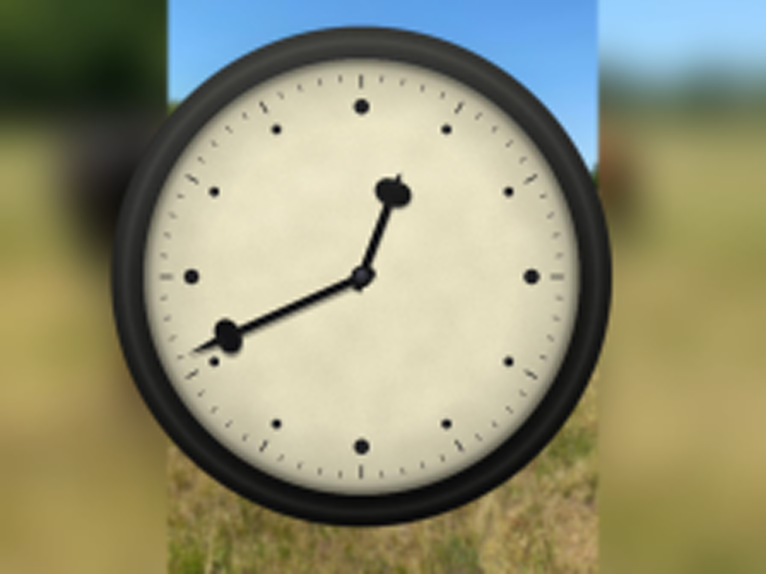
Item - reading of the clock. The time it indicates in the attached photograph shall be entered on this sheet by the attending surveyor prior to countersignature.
12:41
